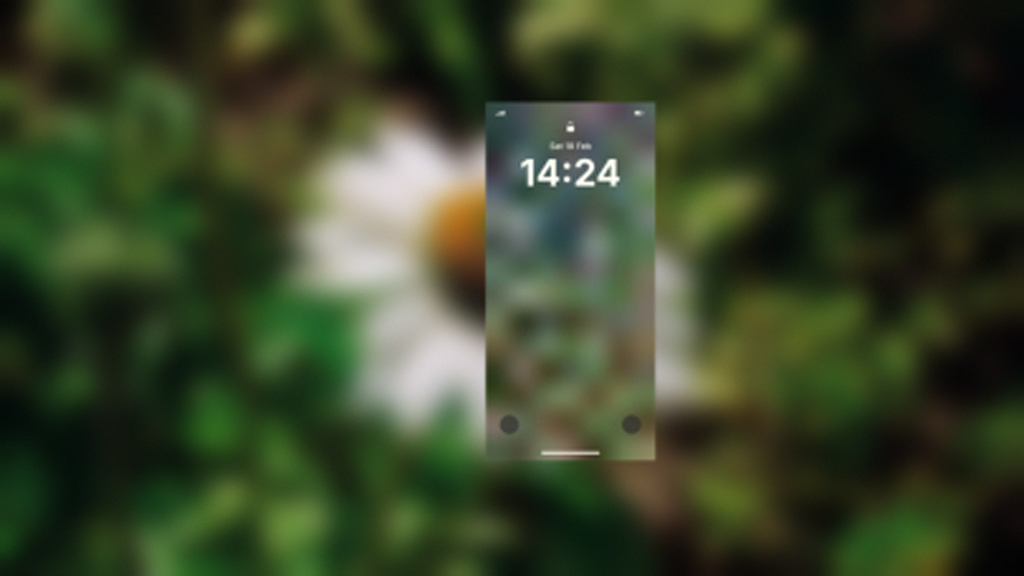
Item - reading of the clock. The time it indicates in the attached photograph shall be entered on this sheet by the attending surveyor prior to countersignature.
14:24
